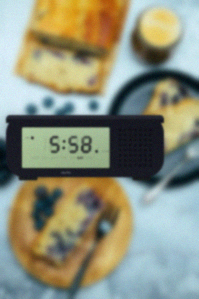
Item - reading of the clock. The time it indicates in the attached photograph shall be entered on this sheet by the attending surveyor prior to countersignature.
5:58
